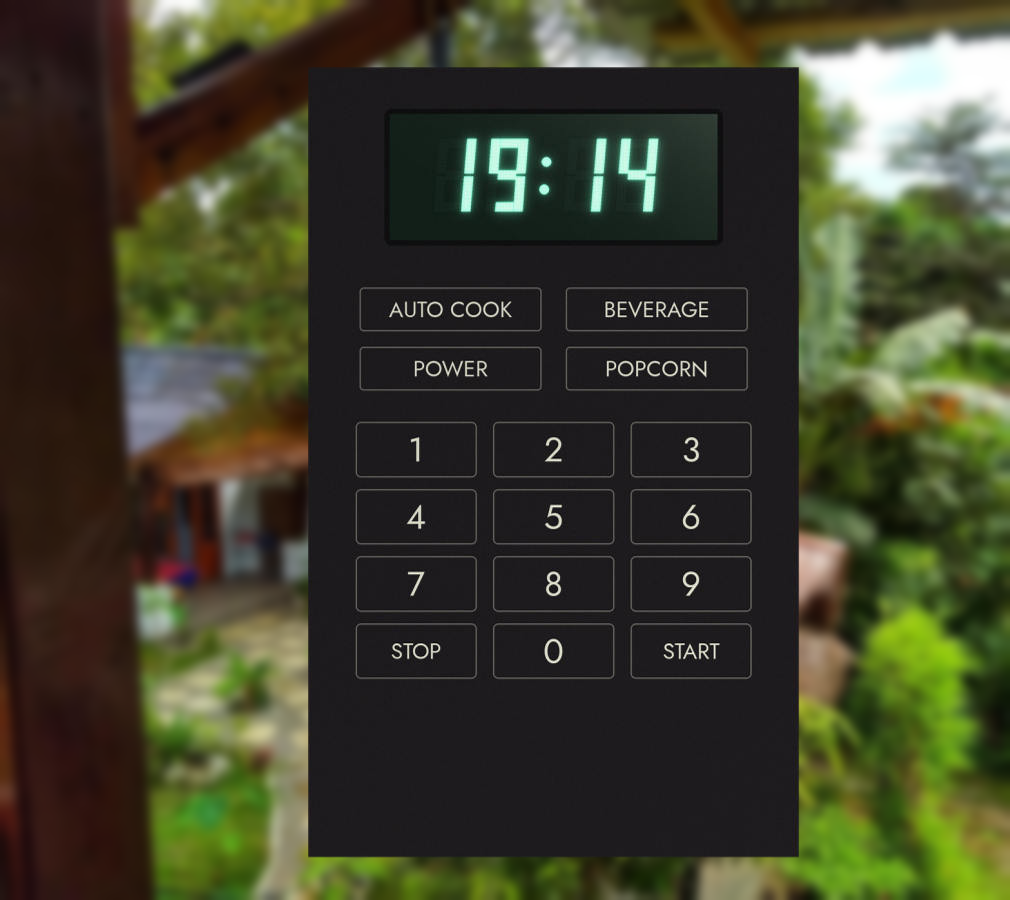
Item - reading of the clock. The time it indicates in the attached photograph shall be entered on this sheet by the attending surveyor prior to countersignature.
19:14
